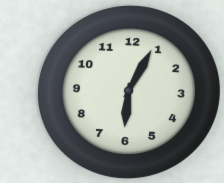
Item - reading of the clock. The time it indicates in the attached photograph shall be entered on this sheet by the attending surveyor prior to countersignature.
6:04
